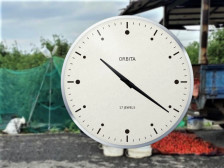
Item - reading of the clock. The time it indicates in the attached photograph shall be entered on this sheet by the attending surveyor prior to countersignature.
10:21
